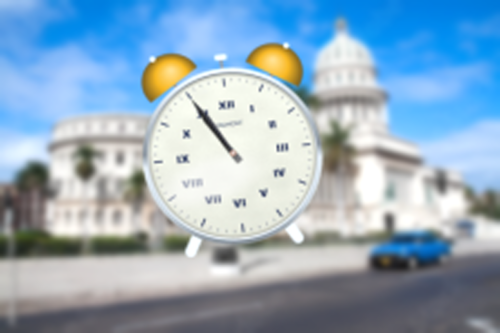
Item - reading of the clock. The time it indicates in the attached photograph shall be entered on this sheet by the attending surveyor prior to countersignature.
10:55
